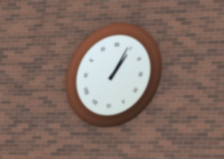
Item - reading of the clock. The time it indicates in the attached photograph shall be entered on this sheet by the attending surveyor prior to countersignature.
1:04
